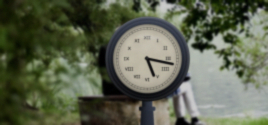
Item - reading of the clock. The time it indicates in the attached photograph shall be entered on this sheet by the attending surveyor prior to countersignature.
5:17
